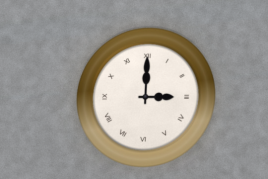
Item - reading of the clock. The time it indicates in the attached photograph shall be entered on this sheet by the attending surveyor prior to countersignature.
3:00
